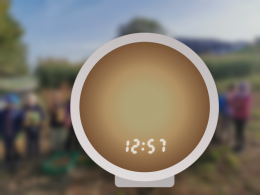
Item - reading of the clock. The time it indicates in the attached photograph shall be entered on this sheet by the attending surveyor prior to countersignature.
12:57
